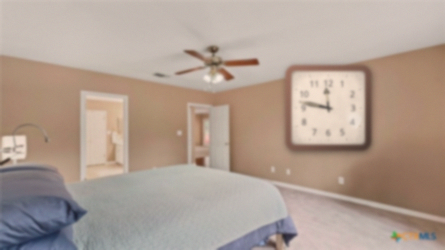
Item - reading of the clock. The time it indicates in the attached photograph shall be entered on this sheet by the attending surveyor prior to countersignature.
11:47
